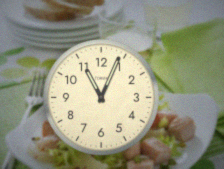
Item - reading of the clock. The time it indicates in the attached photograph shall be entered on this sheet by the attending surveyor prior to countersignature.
11:04
